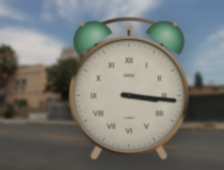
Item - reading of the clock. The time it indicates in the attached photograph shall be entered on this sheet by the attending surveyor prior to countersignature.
3:16
